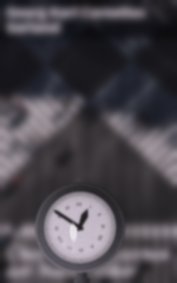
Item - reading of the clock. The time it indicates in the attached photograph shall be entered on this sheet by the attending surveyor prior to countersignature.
12:51
